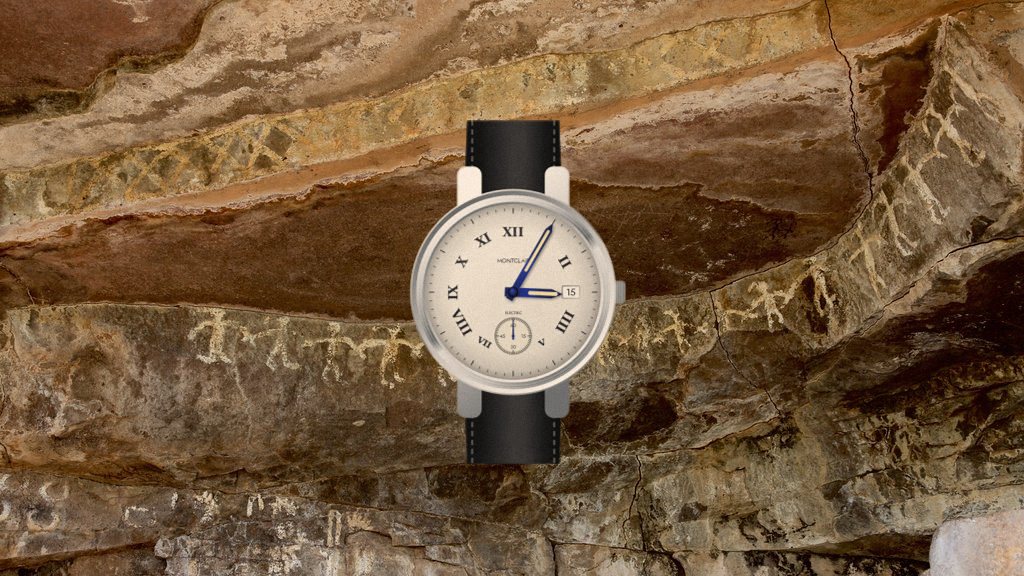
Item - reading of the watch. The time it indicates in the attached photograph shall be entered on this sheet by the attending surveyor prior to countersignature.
3:05
